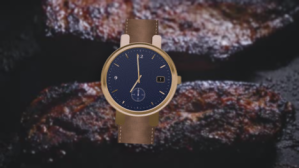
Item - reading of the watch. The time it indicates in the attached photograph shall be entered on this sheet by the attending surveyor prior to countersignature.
6:59
